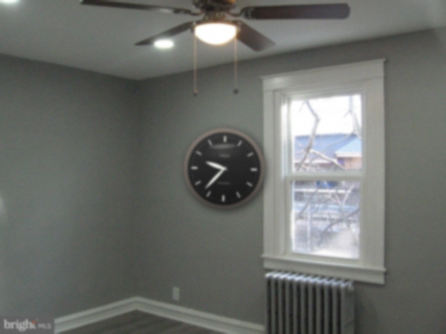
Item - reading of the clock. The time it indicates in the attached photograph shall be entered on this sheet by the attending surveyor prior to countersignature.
9:37
